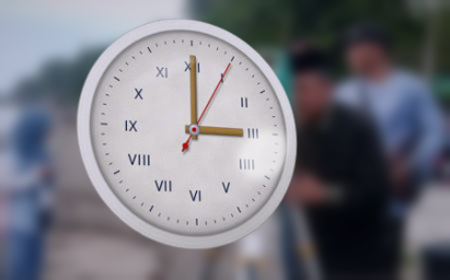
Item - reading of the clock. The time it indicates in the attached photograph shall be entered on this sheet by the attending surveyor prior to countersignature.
3:00:05
